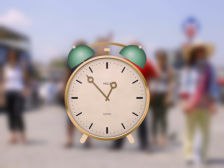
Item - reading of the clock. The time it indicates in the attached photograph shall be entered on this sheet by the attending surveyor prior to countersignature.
12:53
